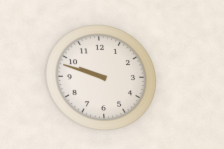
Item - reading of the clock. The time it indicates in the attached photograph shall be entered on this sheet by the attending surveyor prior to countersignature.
9:48
